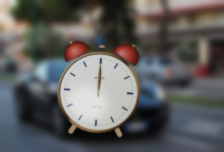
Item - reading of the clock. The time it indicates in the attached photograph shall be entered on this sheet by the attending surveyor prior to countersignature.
12:00
